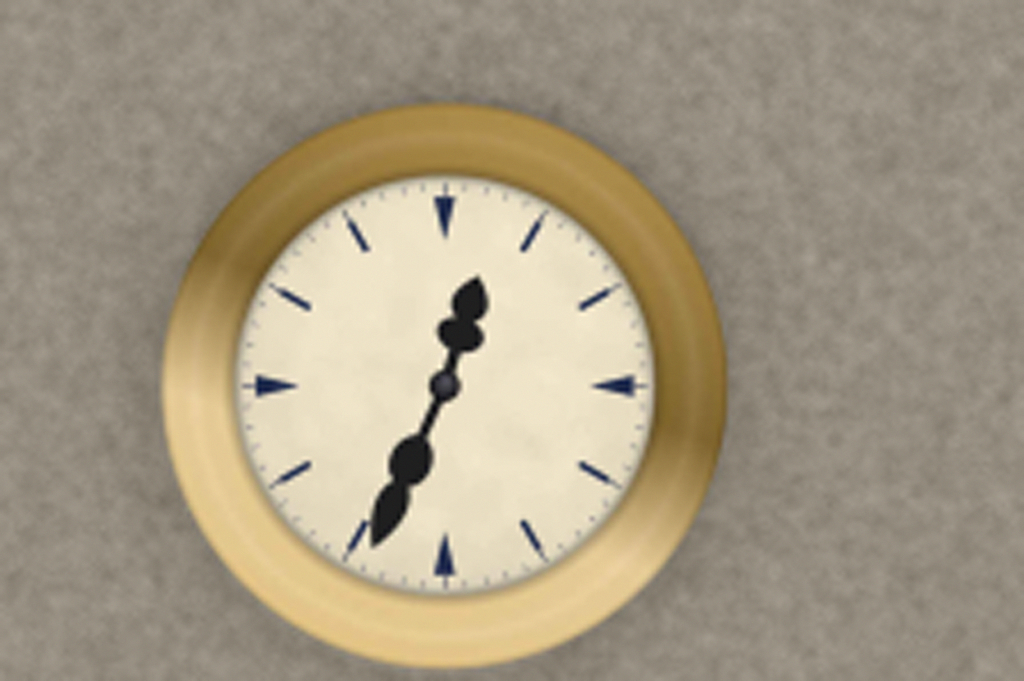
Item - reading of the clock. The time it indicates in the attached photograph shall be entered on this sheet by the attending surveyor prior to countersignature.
12:34
